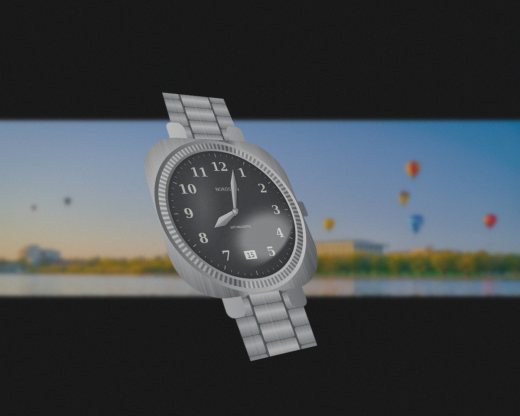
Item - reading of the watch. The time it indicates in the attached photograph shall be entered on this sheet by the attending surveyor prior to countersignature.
8:03
